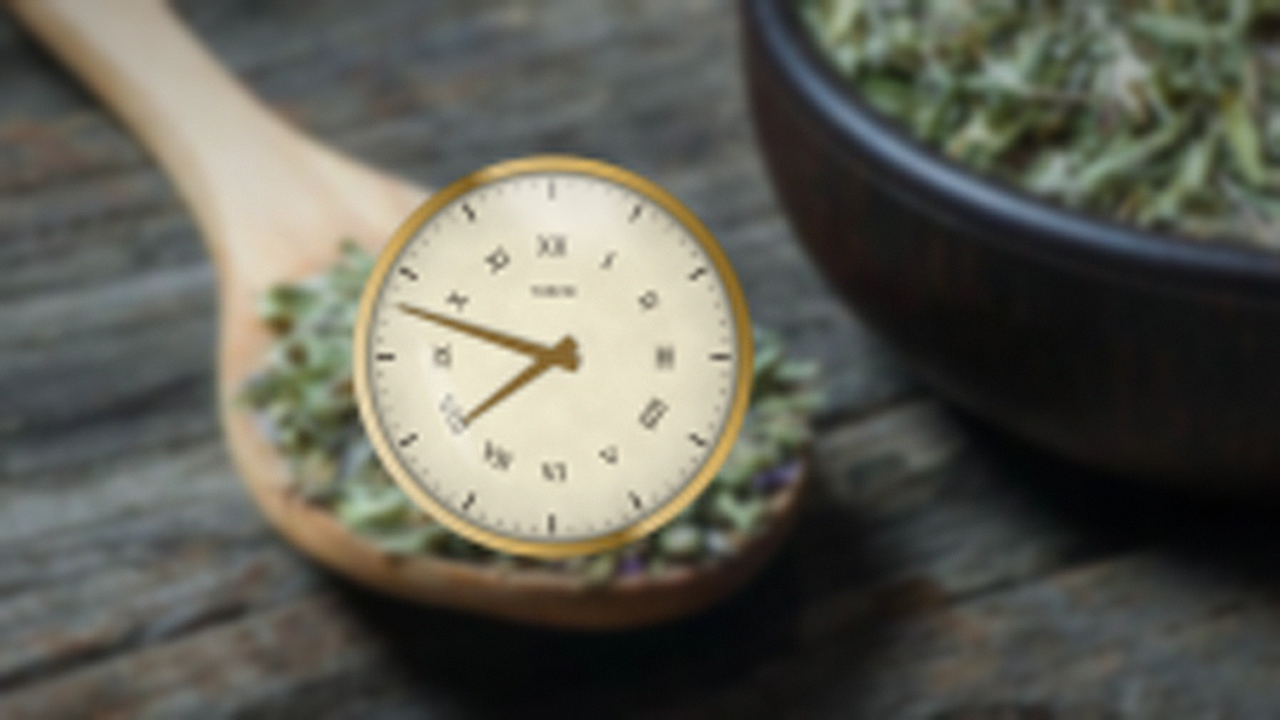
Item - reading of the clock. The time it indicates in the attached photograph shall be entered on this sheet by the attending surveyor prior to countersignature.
7:48
